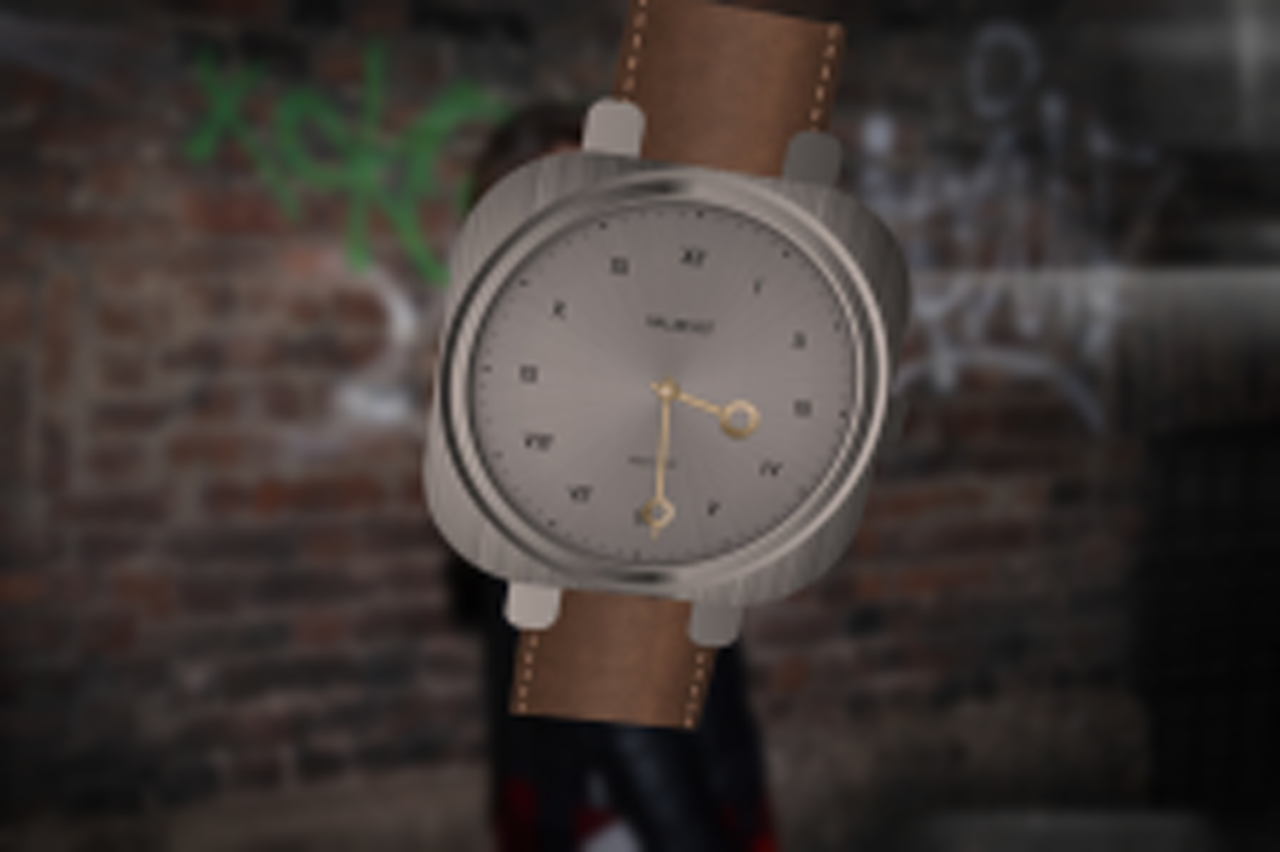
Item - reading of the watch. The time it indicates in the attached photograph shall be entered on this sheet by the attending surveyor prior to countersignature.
3:29
